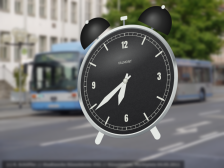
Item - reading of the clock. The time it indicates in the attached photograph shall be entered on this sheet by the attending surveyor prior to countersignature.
6:39
